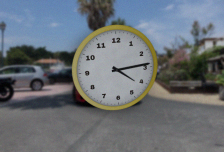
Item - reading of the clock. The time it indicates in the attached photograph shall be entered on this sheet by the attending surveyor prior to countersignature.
4:14
